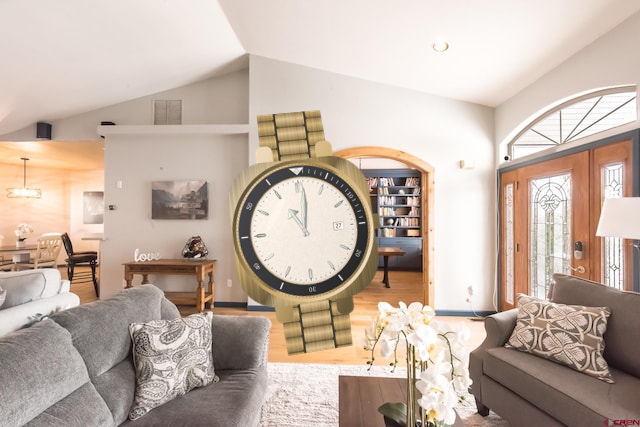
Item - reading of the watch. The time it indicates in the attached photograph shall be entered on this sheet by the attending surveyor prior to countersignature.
11:01
